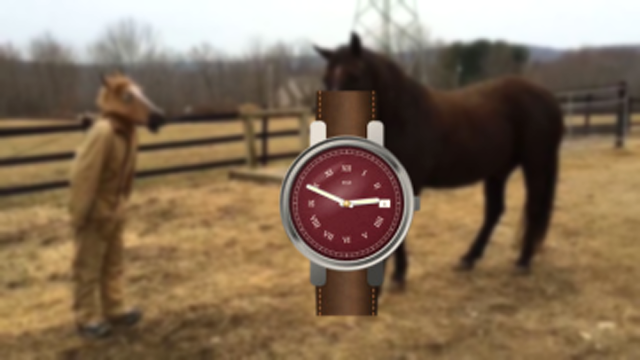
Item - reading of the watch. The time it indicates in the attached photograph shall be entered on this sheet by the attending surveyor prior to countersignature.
2:49
